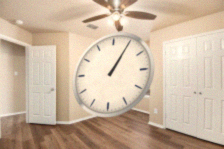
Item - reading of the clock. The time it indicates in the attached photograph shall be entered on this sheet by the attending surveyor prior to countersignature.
1:05
